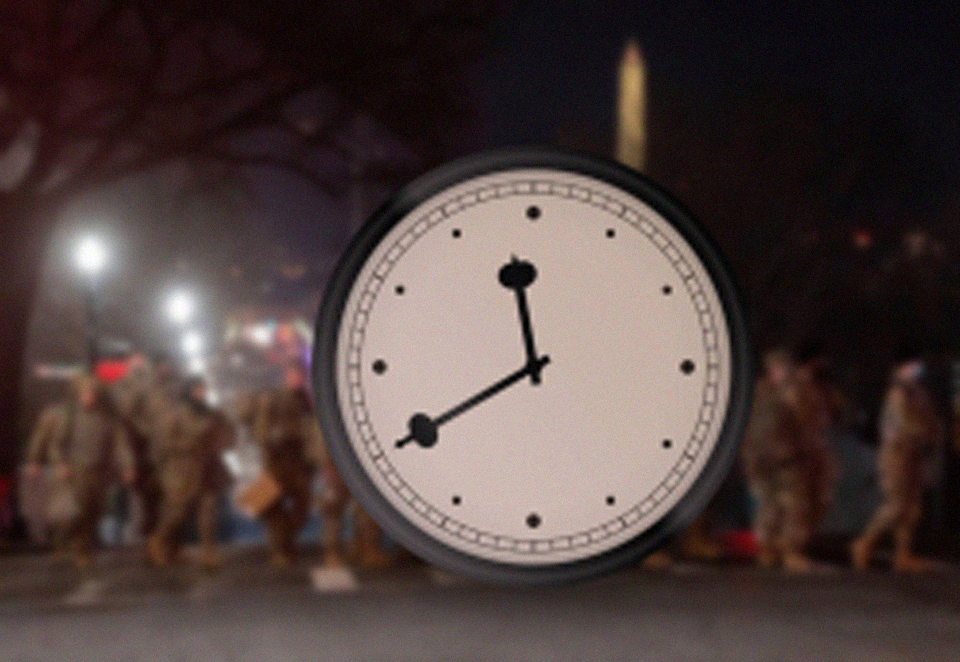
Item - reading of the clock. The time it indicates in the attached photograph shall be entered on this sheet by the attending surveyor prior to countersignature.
11:40
